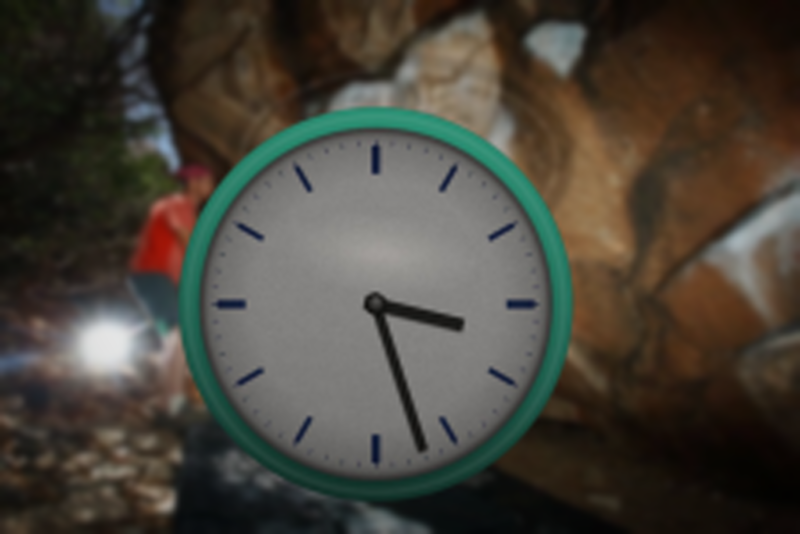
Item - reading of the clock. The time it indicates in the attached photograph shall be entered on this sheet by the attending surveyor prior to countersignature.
3:27
